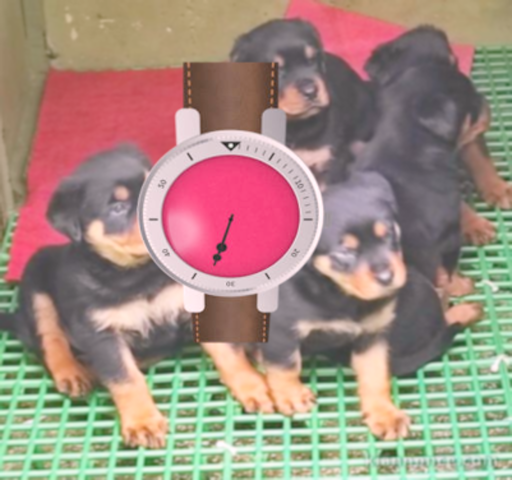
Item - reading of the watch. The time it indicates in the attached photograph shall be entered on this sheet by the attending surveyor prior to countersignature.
6:33
